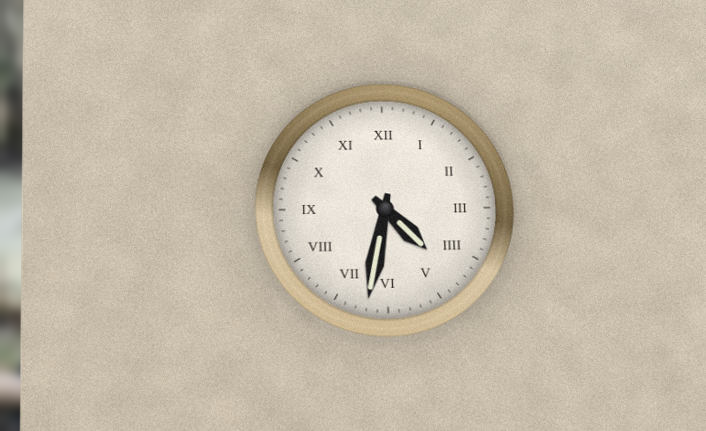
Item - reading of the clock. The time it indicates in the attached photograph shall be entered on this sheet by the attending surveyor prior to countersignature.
4:32
